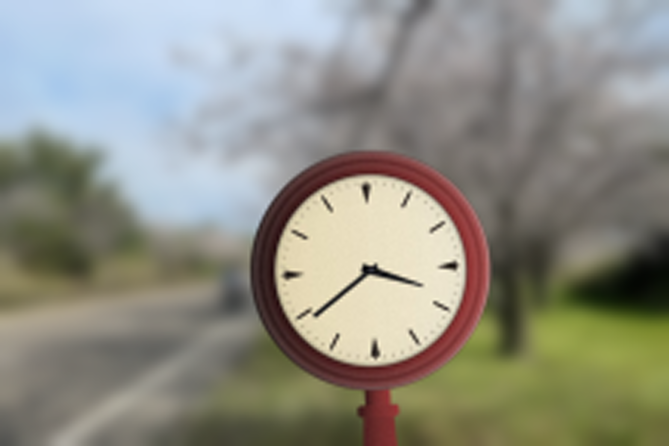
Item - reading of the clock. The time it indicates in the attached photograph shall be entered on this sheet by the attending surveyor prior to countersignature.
3:39
